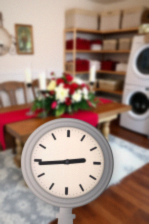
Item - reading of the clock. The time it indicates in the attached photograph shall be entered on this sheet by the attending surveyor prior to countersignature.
2:44
